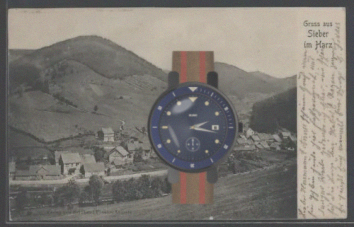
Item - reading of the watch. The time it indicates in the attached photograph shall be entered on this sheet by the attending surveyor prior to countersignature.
2:17
